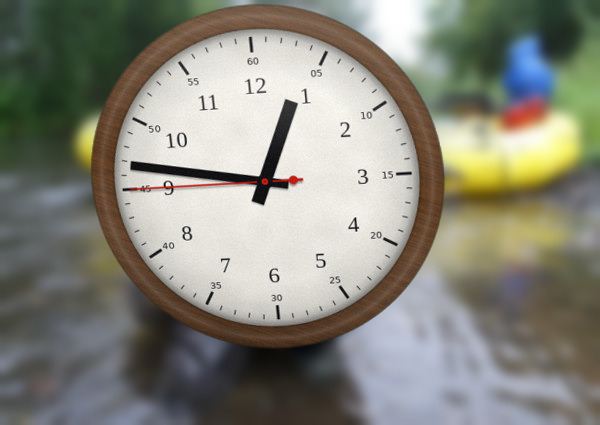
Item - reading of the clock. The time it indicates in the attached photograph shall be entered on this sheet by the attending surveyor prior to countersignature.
12:46:45
